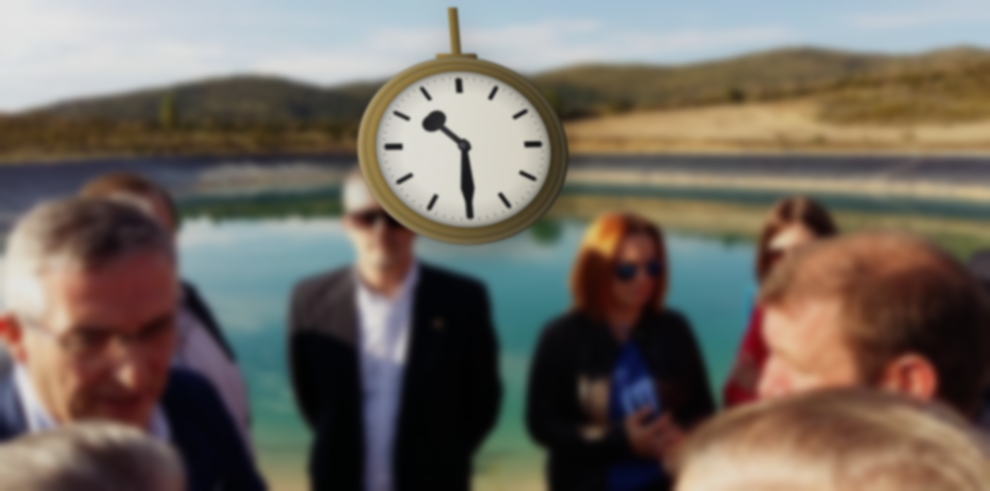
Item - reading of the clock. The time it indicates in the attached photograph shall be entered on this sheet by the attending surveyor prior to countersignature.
10:30
